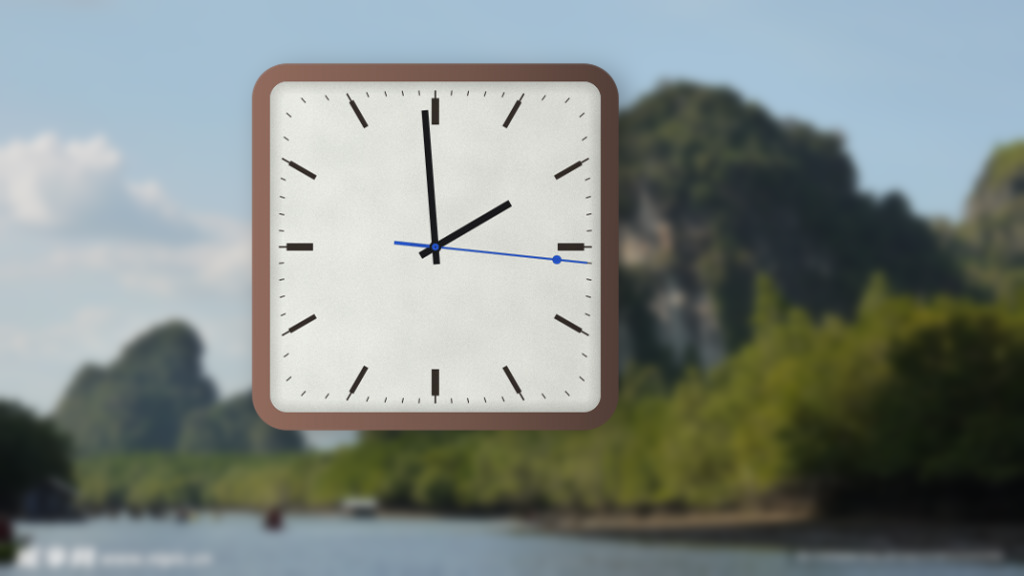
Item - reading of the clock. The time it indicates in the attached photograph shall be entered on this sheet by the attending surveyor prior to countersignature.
1:59:16
